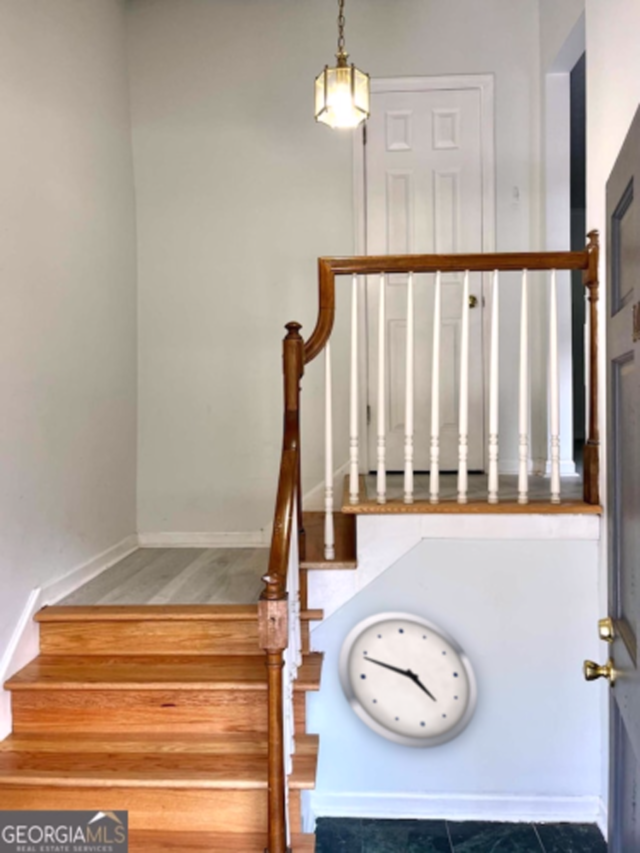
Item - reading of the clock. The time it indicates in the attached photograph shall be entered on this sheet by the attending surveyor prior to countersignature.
4:49
